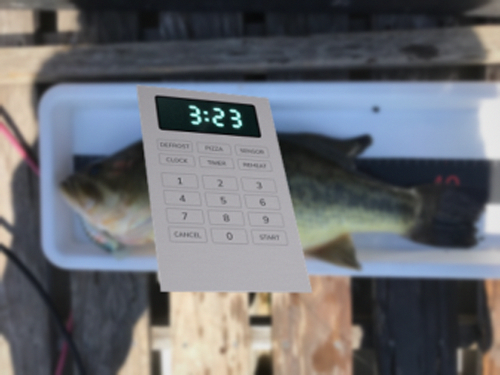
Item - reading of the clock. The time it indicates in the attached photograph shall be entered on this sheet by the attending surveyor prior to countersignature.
3:23
